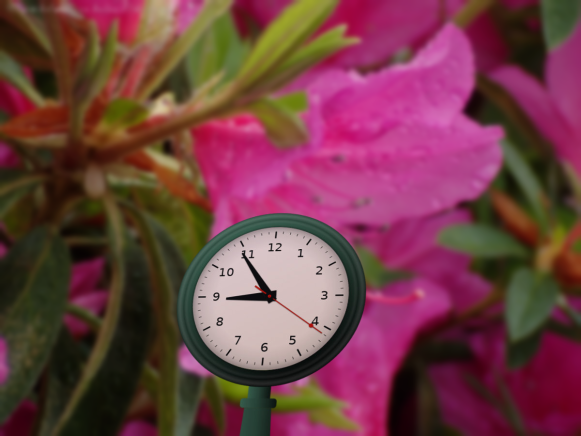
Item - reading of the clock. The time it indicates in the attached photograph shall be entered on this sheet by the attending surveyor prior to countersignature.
8:54:21
